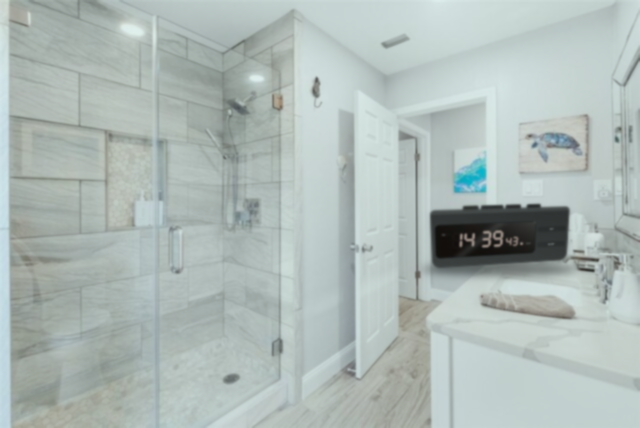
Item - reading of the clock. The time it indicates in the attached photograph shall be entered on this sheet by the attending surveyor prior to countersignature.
14:39
